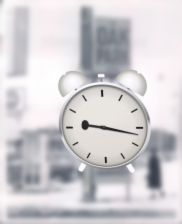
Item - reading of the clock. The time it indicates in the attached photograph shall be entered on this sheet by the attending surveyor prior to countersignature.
9:17
